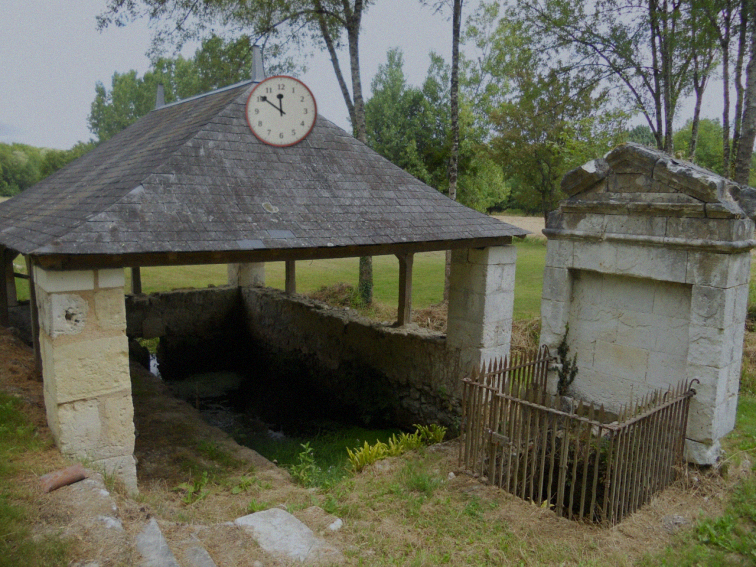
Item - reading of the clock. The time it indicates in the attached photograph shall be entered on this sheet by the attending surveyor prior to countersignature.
11:51
